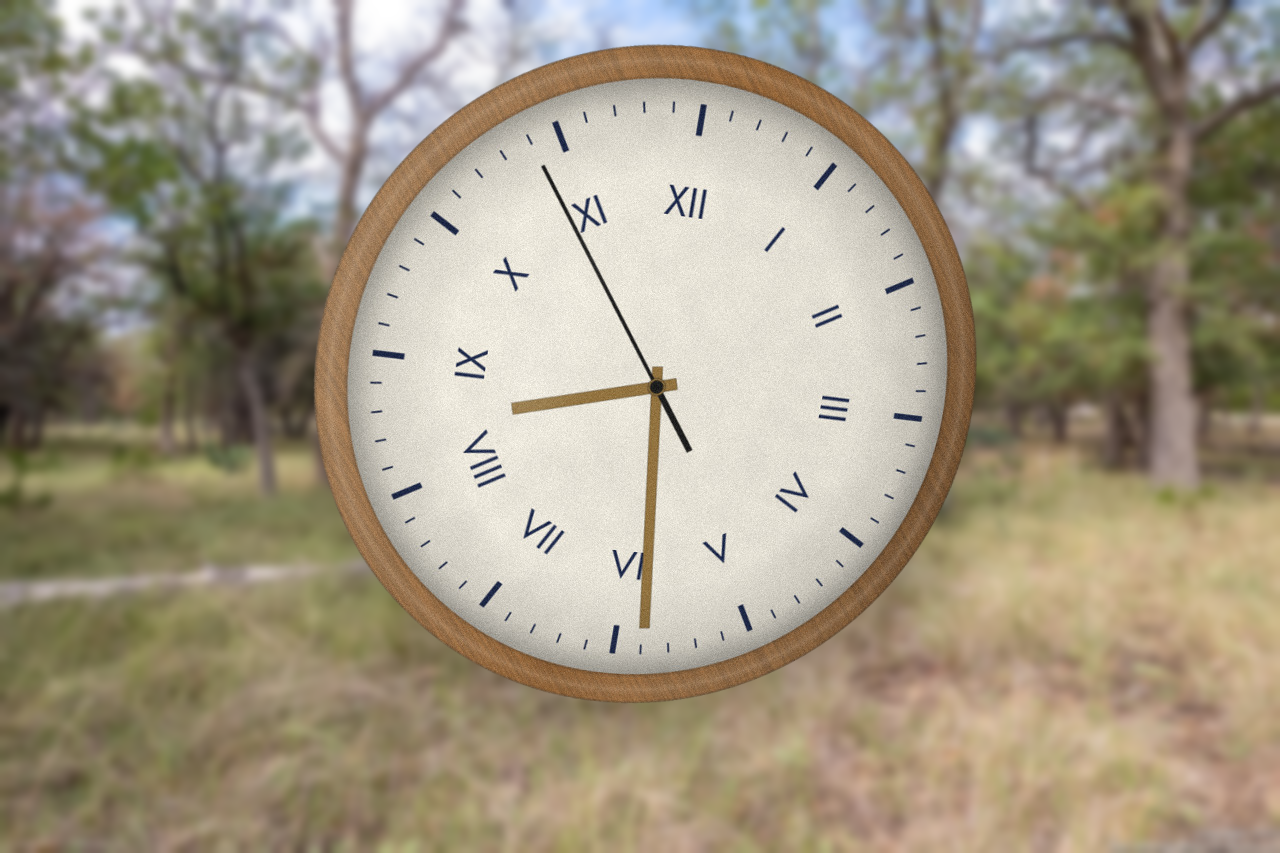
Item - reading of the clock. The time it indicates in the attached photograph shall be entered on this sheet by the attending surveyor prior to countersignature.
8:28:54
